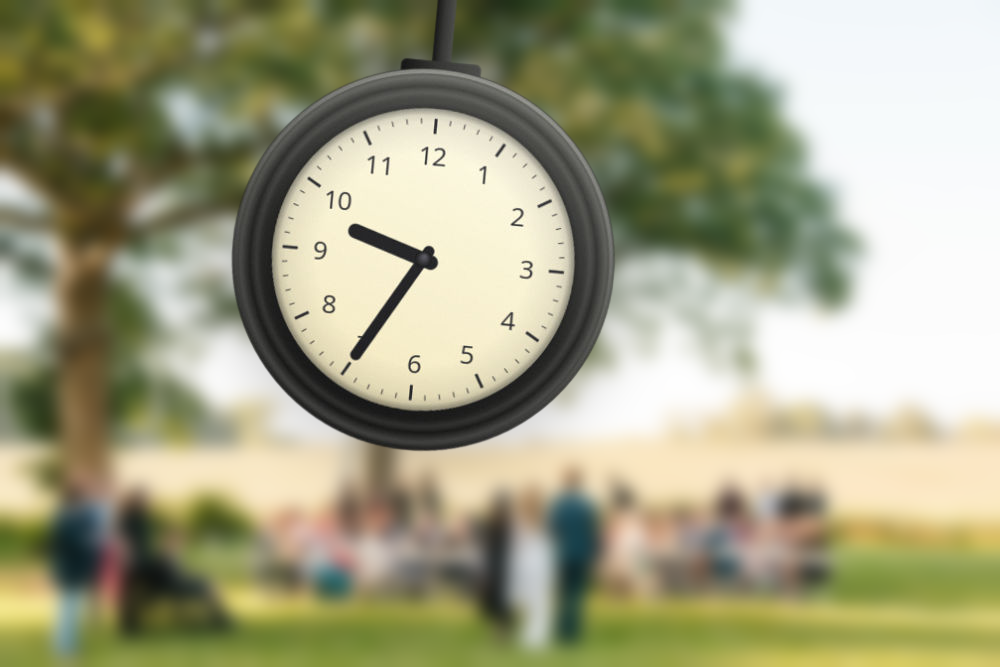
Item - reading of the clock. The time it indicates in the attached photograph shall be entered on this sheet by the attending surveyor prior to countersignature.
9:35
